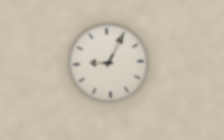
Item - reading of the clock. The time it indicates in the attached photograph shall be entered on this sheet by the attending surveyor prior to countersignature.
9:05
